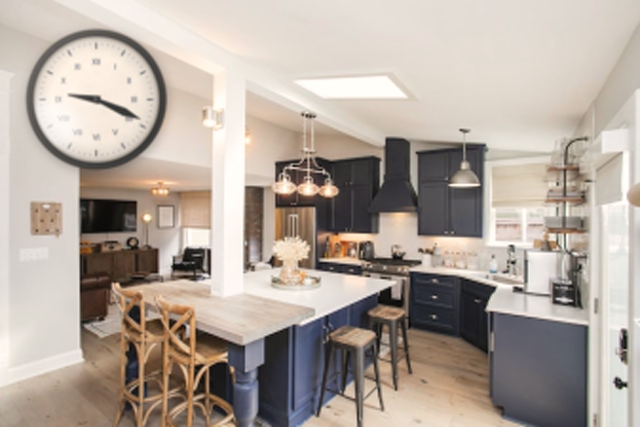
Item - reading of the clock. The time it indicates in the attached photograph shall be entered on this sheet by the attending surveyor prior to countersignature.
9:19
